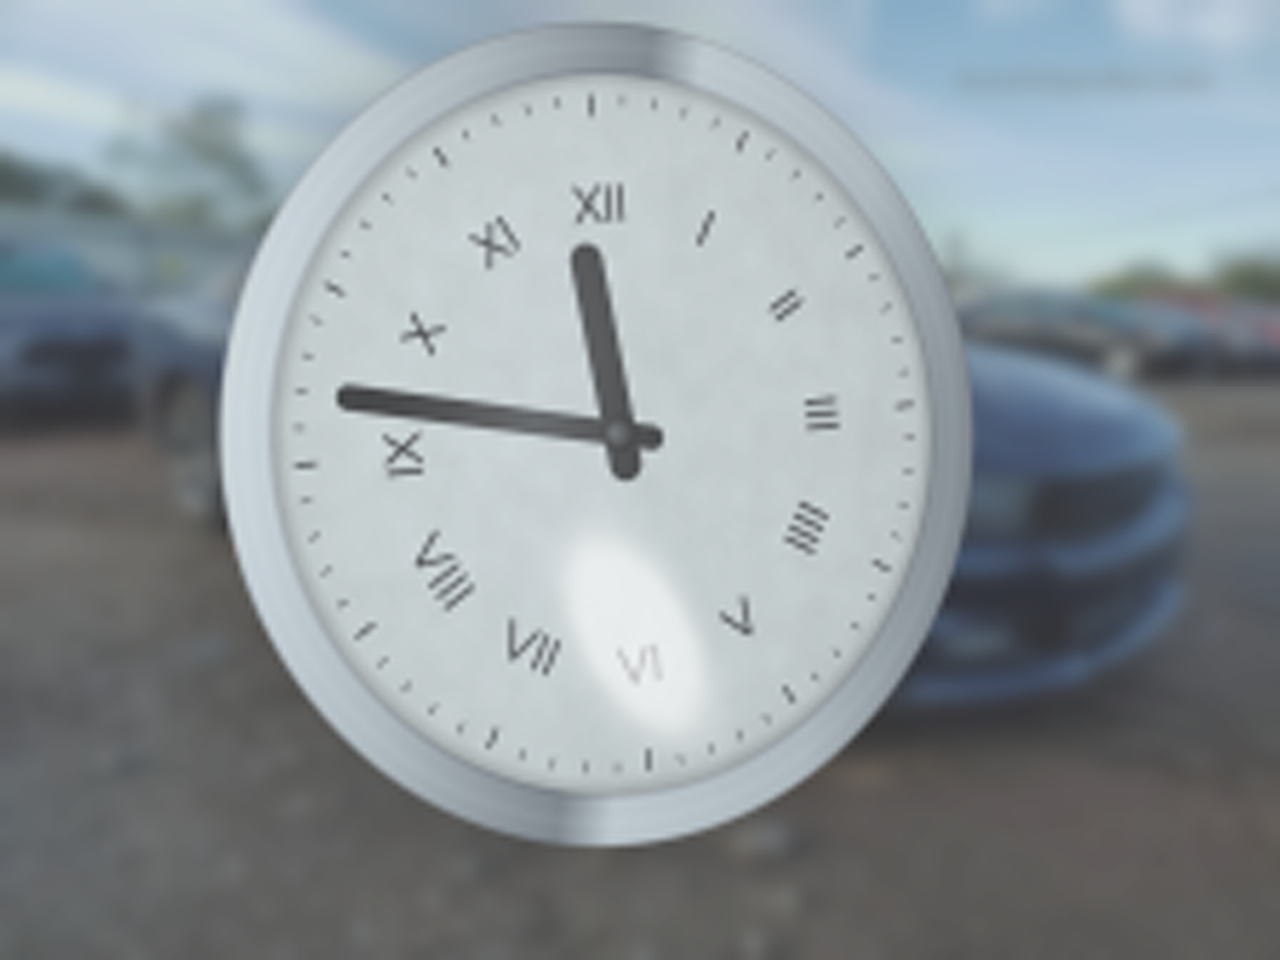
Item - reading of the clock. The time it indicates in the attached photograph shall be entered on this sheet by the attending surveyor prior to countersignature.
11:47
